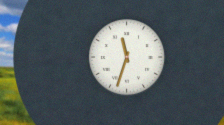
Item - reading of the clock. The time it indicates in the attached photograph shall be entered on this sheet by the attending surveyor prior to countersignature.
11:33
